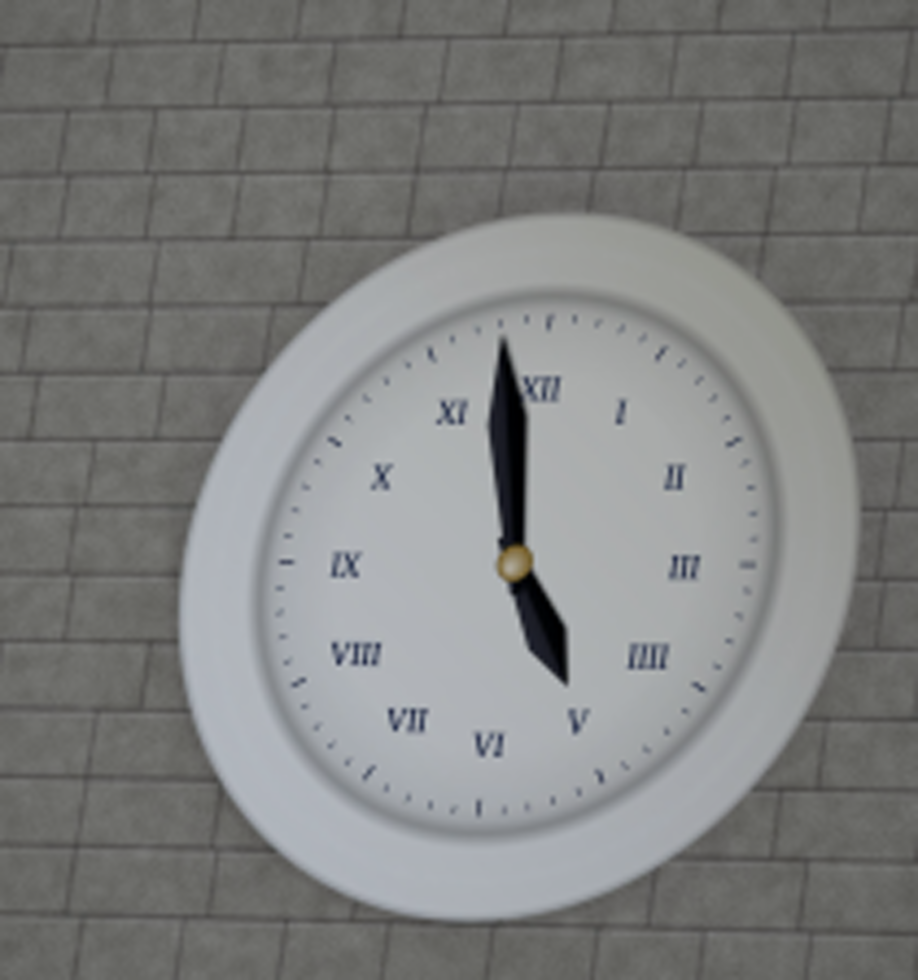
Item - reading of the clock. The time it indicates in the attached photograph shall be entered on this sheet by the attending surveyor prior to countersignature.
4:58
